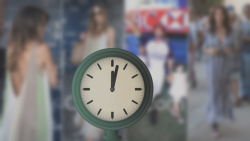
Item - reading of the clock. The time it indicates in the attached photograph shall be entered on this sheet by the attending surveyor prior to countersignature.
12:02
